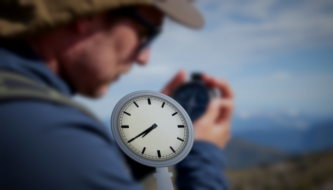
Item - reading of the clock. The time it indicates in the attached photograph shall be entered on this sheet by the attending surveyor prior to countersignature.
7:40
